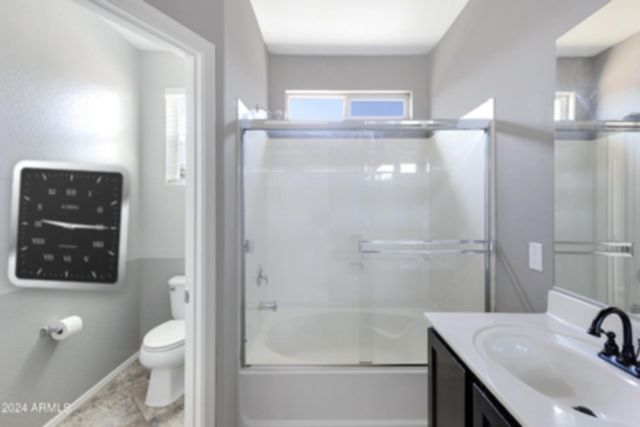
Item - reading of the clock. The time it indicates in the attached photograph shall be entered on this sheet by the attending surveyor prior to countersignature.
9:15
